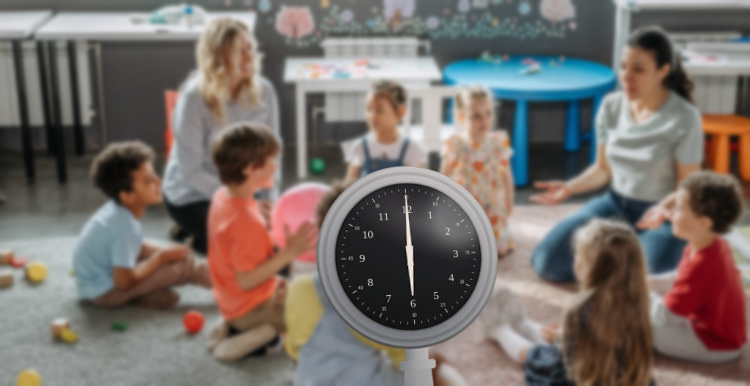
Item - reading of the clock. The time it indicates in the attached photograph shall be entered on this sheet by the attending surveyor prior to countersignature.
6:00
